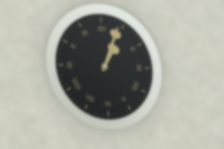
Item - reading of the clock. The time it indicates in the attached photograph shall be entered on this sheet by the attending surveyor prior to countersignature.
1:04
